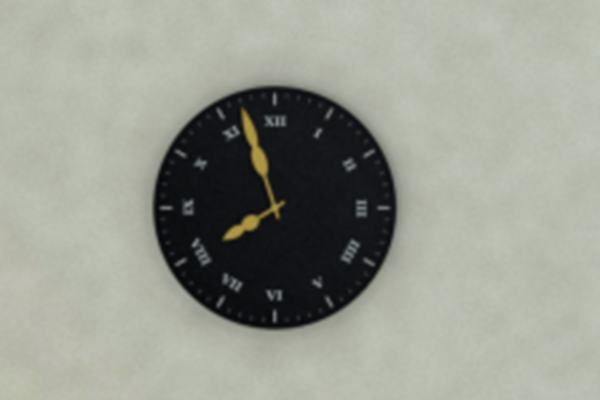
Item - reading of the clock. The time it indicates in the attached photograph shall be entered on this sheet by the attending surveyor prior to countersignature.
7:57
